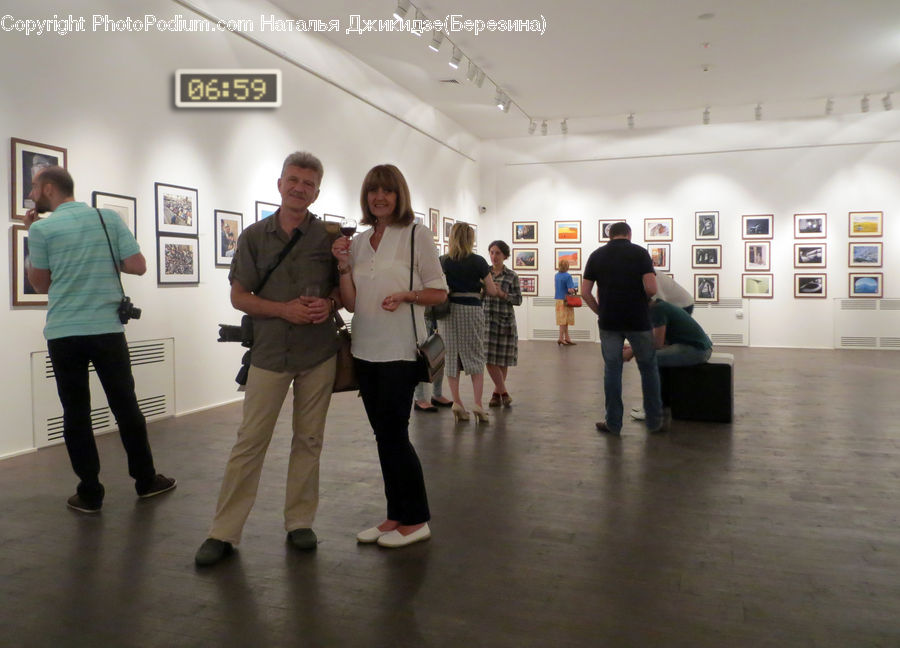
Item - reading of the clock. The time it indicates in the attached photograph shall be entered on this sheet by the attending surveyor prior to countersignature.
6:59
